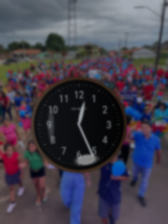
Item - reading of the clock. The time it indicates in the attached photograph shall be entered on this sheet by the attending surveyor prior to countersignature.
12:26
